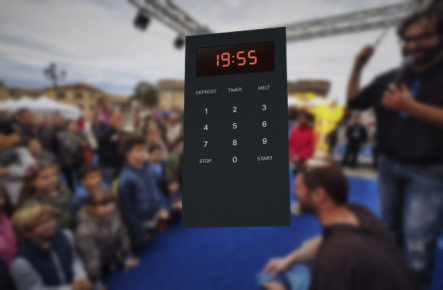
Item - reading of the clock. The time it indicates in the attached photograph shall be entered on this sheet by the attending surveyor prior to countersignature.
19:55
